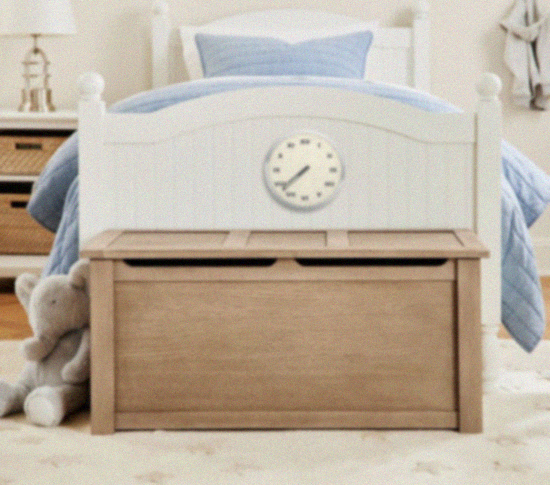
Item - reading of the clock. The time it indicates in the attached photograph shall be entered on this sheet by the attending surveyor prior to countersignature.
7:38
